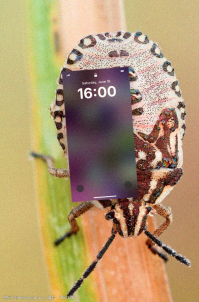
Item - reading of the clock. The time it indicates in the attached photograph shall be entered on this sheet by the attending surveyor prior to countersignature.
16:00
